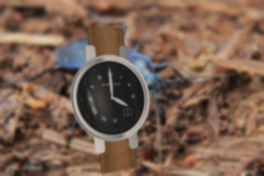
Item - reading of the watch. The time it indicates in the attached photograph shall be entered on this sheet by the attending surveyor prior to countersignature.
4:00
